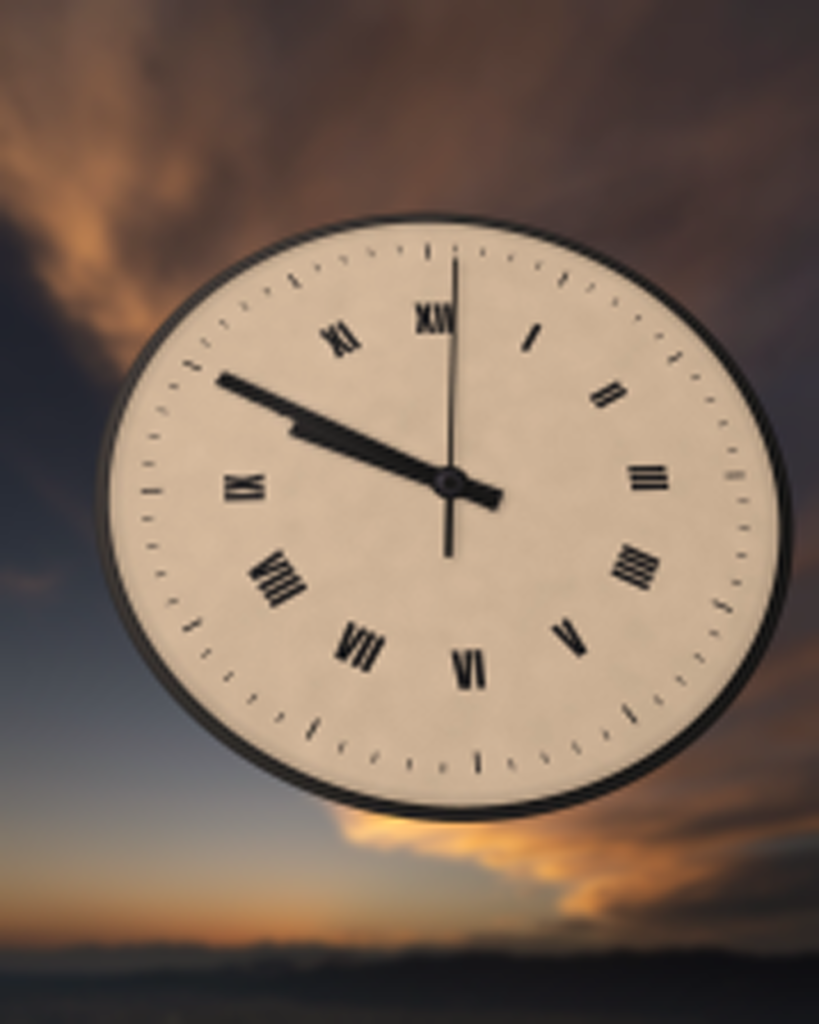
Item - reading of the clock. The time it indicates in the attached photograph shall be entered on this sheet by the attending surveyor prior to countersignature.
9:50:01
